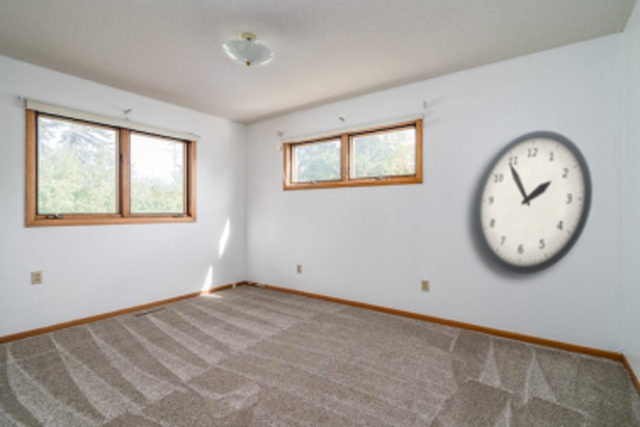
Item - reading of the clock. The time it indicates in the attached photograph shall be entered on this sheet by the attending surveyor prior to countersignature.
1:54
